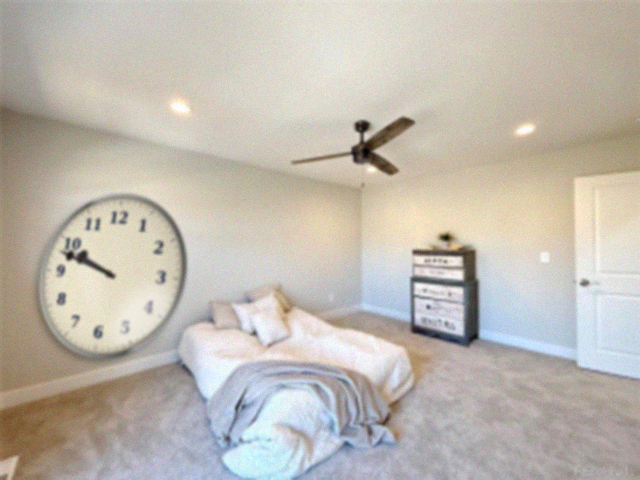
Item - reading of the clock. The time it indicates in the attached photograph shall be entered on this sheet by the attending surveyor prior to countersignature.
9:48
